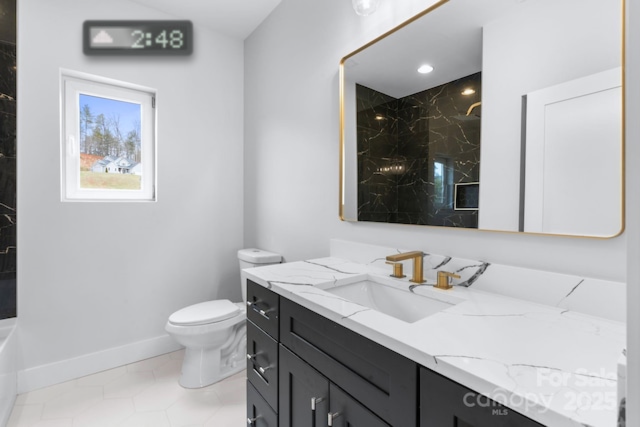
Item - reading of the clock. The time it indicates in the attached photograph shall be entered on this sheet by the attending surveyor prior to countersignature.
2:48
